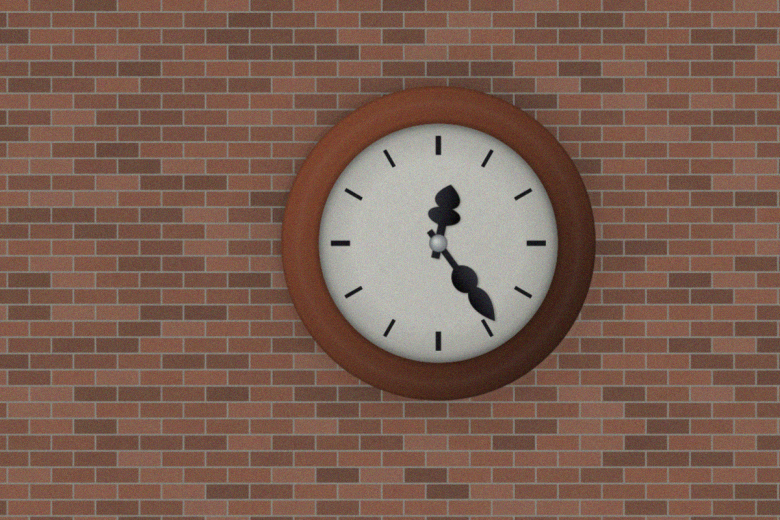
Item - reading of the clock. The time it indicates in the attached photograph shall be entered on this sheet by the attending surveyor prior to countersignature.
12:24
